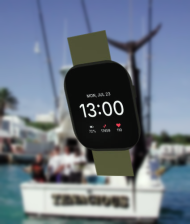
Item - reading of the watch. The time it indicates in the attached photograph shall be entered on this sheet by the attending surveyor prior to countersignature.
13:00
